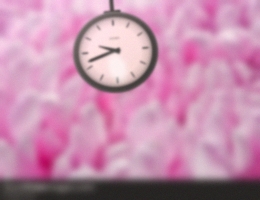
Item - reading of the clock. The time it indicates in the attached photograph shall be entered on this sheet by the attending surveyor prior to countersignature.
9:42
